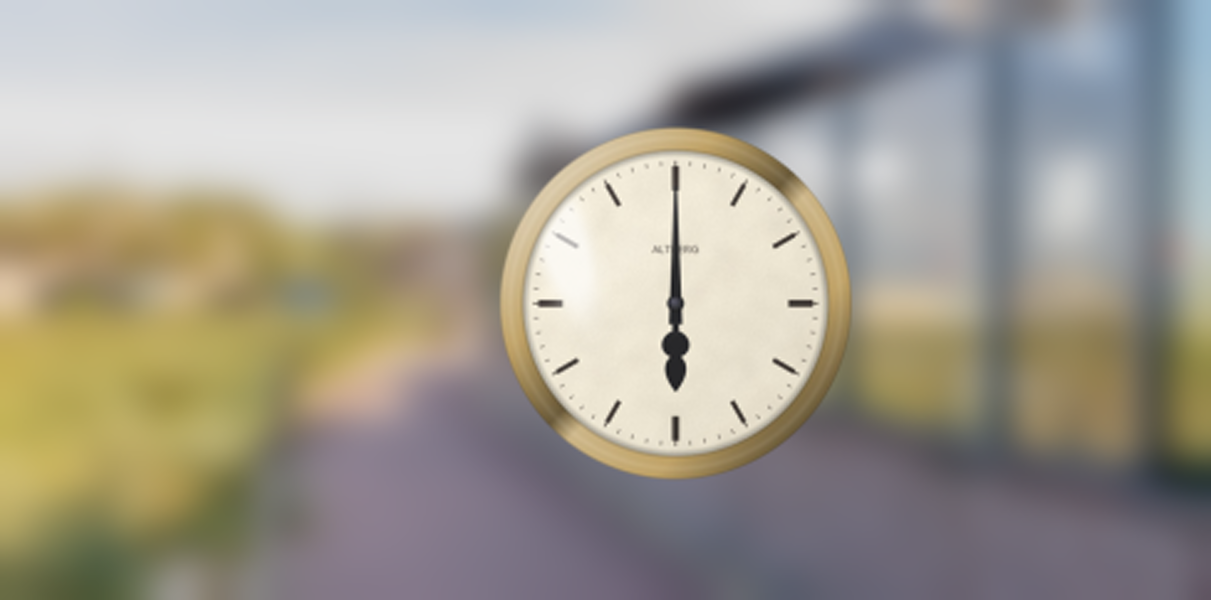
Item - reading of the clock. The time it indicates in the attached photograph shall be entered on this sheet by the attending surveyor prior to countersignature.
6:00
